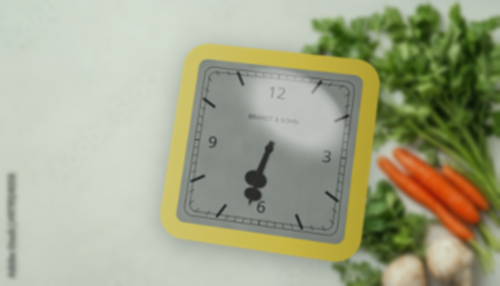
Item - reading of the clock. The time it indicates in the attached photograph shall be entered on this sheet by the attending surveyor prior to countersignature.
6:32
